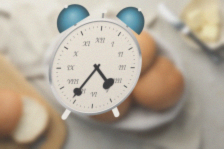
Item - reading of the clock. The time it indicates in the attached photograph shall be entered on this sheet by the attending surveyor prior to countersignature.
4:36
